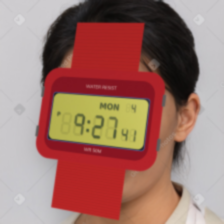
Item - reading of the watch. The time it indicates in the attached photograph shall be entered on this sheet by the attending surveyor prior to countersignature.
9:27:41
